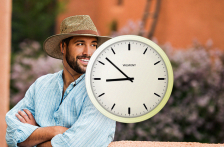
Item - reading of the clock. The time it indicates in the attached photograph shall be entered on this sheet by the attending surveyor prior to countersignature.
8:52
